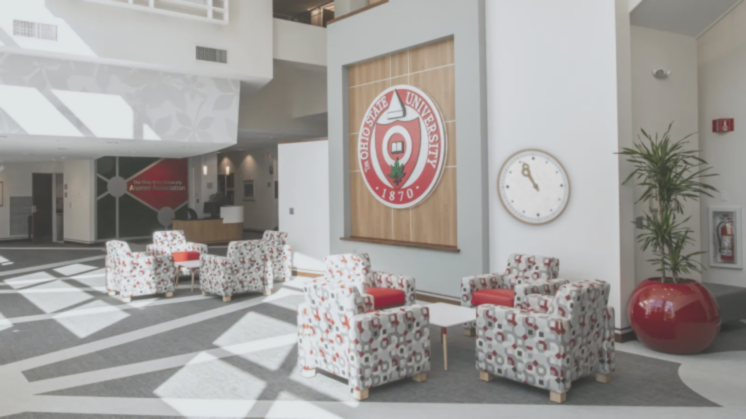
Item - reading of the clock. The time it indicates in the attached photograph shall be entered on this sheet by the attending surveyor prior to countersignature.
10:56
